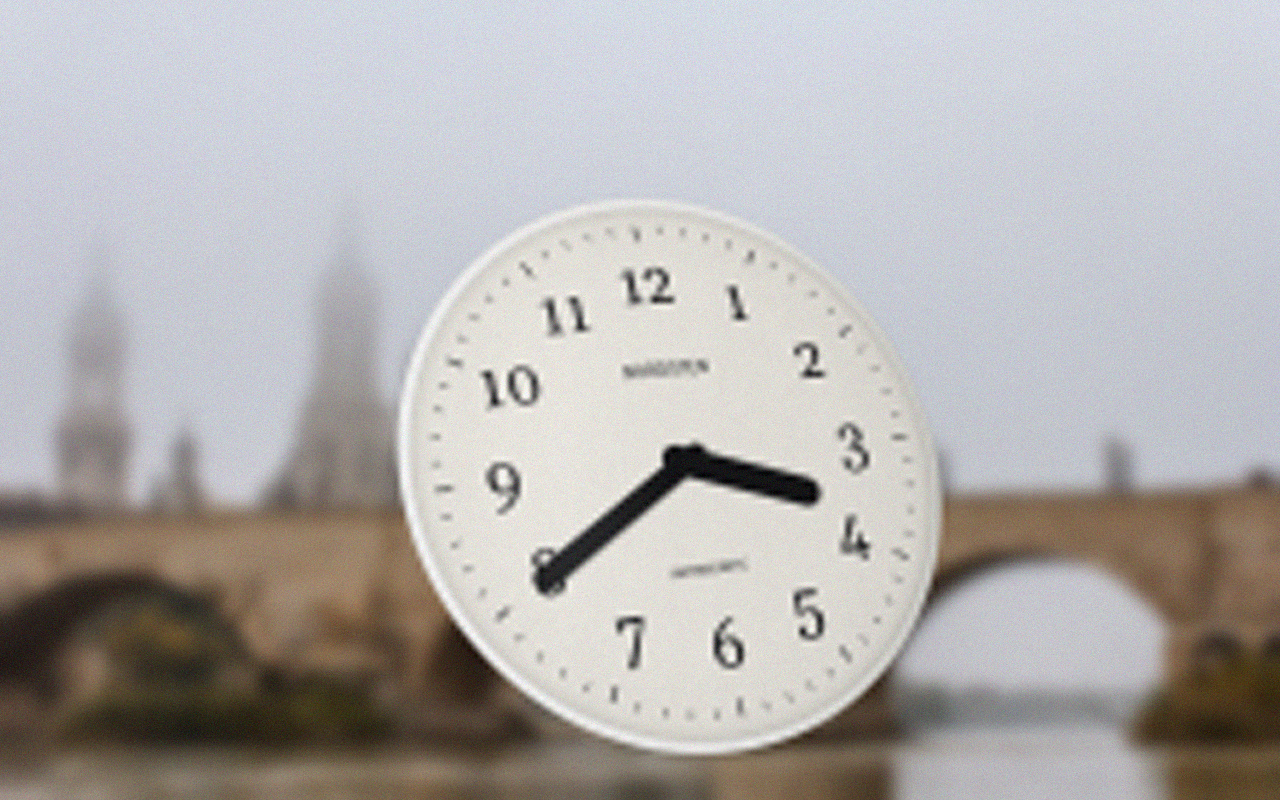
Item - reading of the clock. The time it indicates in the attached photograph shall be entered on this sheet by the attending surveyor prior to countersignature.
3:40
